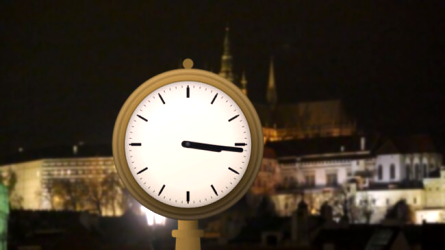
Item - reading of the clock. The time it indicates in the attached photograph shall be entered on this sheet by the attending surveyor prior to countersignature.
3:16
